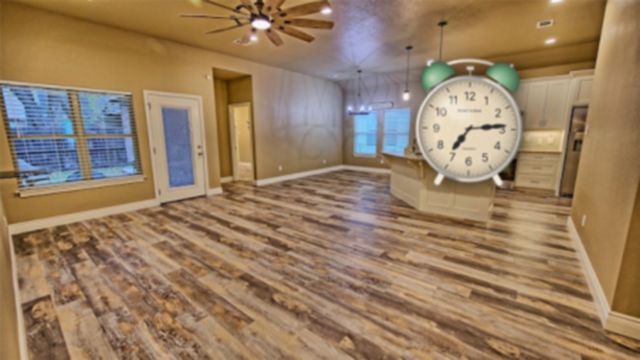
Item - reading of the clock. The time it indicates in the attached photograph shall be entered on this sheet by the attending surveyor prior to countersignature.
7:14
